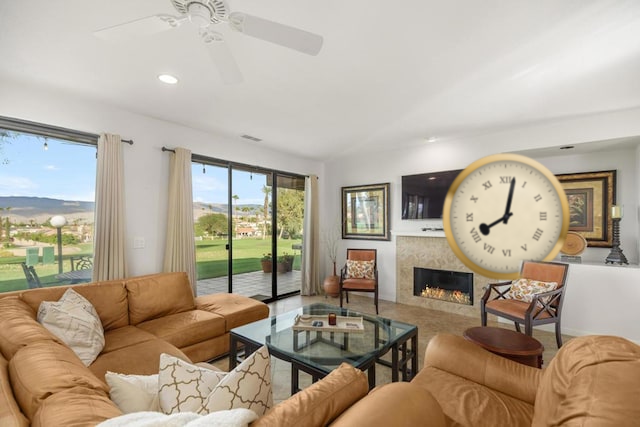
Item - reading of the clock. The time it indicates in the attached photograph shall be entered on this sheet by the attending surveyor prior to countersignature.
8:02
